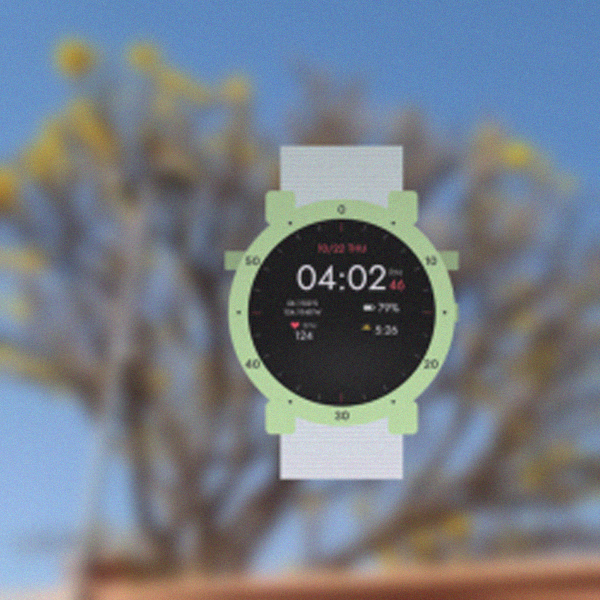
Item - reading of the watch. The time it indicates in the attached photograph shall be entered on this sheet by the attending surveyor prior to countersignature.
4:02
